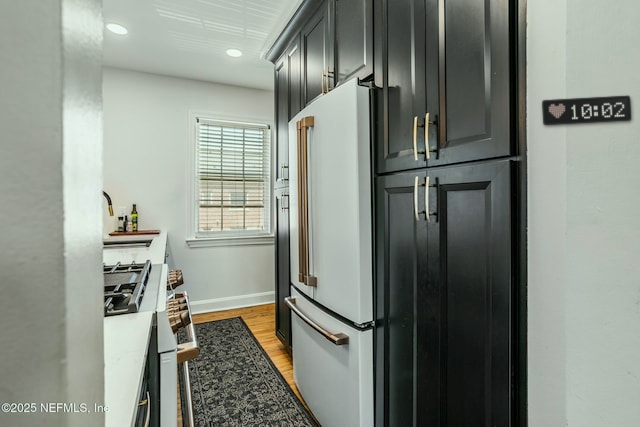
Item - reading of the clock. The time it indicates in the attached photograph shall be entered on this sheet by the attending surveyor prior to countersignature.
10:02
